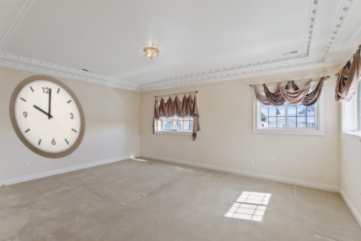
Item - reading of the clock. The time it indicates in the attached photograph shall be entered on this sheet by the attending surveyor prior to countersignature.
10:02
